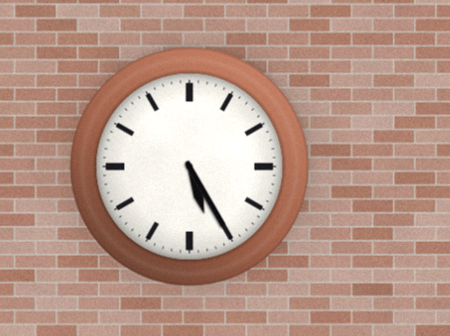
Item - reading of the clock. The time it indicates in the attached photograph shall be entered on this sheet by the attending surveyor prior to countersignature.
5:25
